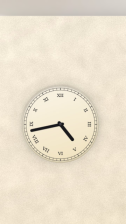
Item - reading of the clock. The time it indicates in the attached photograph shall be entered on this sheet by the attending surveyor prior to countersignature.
4:43
